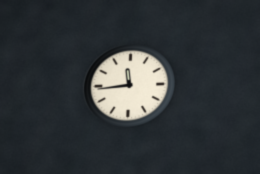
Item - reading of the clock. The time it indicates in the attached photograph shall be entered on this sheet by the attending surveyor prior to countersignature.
11:44
